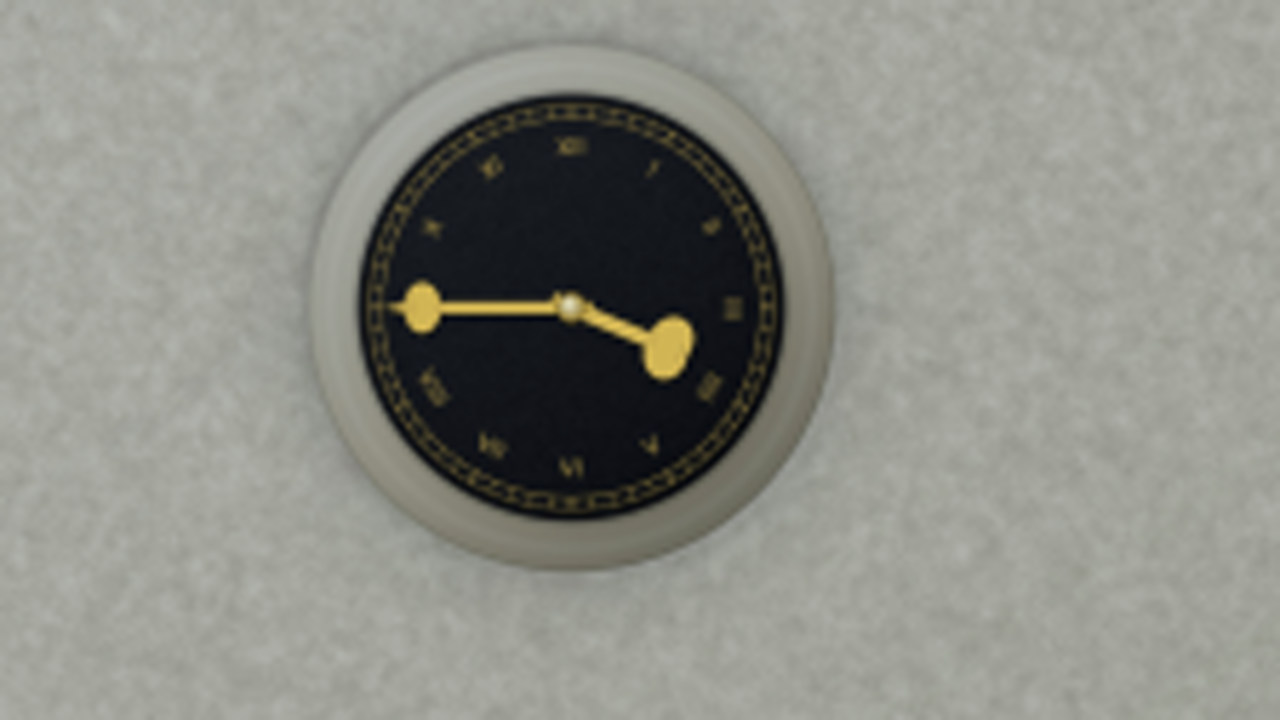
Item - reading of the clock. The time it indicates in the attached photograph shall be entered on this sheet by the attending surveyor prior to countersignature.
3:45
